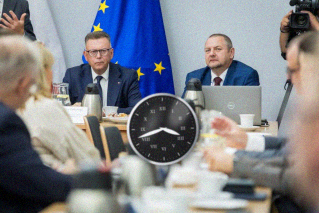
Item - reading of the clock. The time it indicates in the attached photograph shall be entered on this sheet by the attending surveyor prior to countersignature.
3:42
